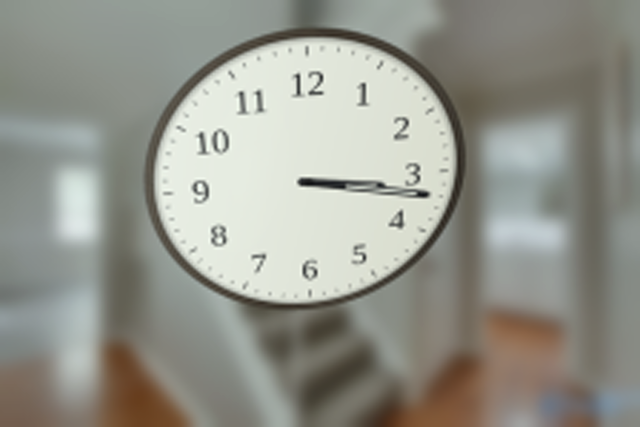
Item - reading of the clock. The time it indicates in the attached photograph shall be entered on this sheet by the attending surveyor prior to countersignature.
3:17
